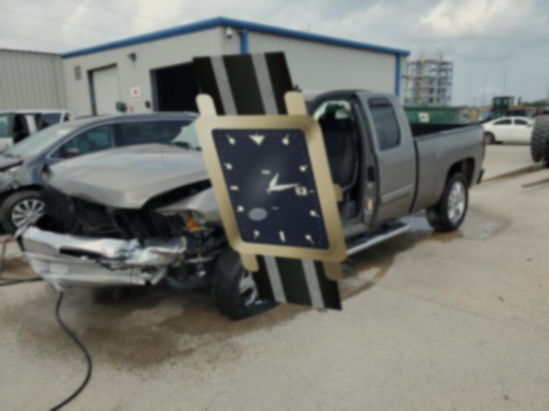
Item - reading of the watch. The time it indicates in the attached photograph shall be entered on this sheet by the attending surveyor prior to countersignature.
1:13
